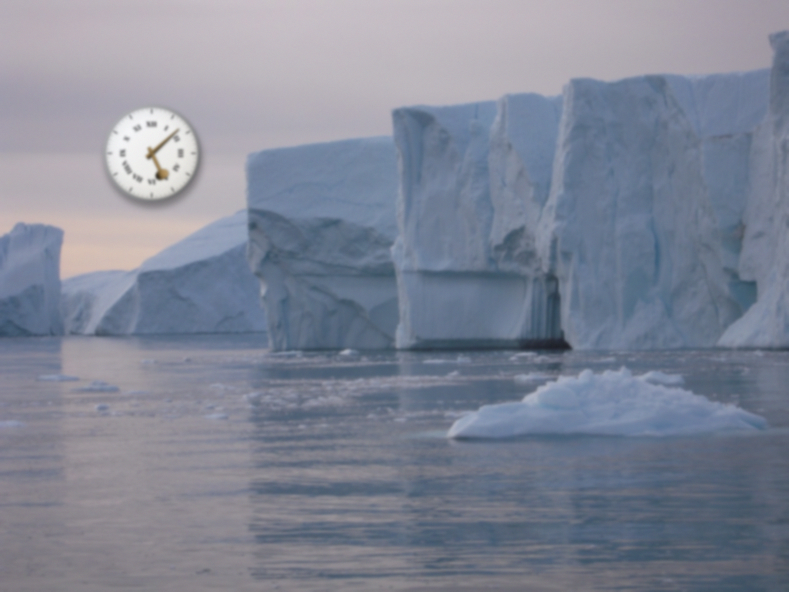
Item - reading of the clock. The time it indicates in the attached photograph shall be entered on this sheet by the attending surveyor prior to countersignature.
5:08
